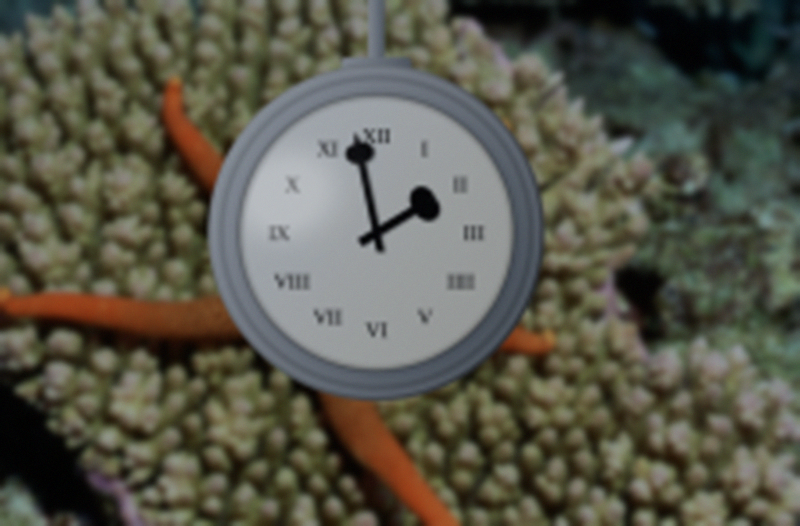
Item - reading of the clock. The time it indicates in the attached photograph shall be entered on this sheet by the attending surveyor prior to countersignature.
1:58
